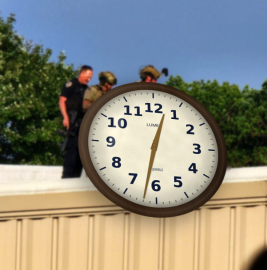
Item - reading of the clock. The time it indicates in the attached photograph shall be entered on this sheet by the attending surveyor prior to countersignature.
12:32
